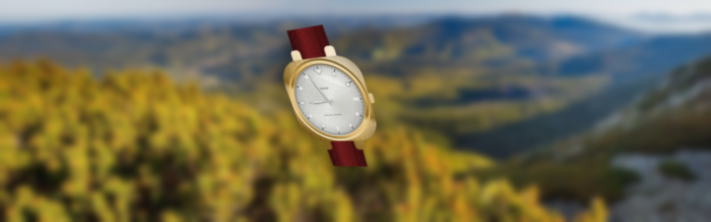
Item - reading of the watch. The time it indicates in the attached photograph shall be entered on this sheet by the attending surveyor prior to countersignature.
8:56
